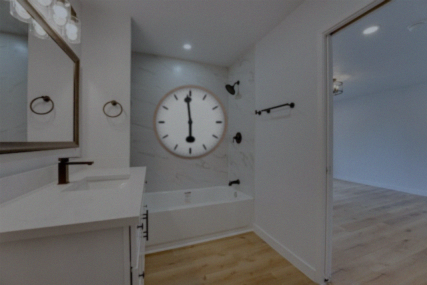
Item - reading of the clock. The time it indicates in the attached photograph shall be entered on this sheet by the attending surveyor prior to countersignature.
5:59
